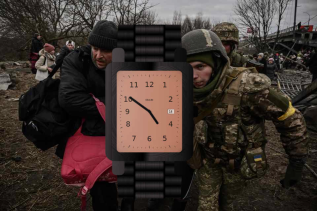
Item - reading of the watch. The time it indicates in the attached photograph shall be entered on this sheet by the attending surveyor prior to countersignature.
4:51
